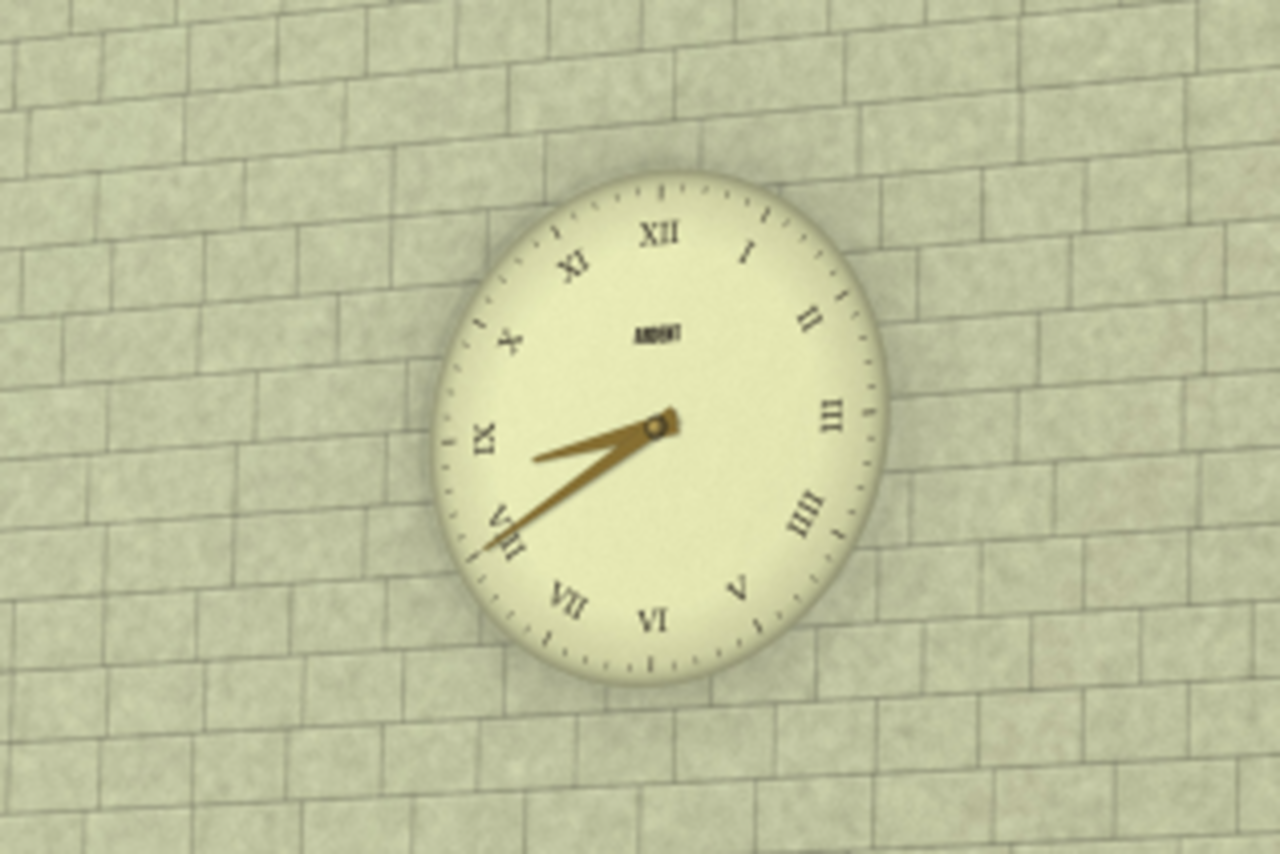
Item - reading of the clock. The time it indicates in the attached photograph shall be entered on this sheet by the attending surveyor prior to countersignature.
8:40
